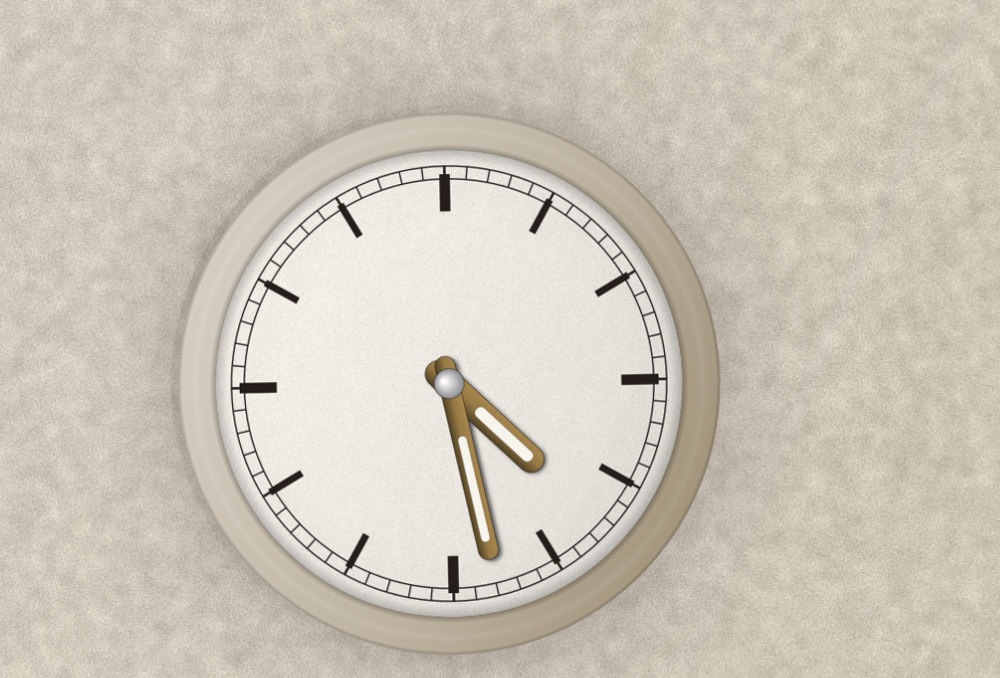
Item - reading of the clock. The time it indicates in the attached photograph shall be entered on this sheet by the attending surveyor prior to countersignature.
4:28
